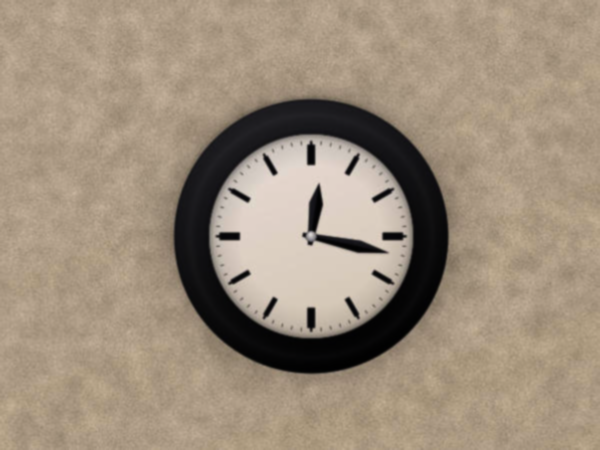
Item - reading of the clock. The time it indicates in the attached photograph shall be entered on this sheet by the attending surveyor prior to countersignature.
12:17
